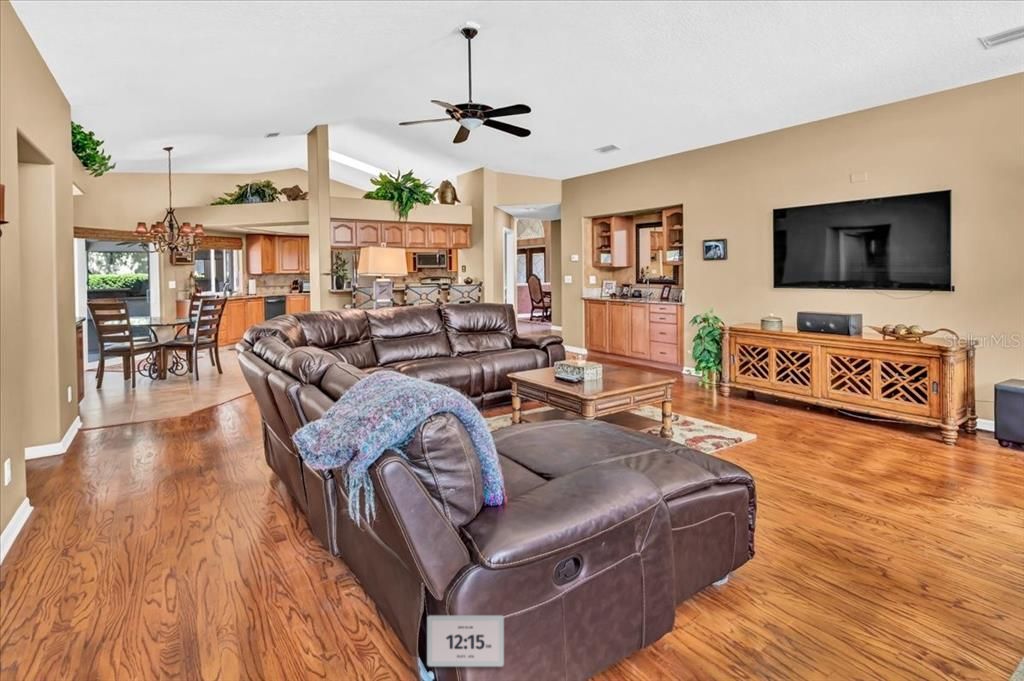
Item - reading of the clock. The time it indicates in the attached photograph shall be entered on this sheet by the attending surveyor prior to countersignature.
12:15
